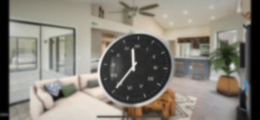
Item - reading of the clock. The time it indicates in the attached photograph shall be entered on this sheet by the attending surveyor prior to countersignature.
11:35
